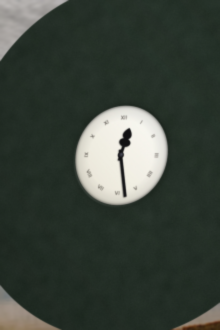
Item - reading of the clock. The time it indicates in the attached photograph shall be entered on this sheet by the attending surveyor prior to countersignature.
12:28
